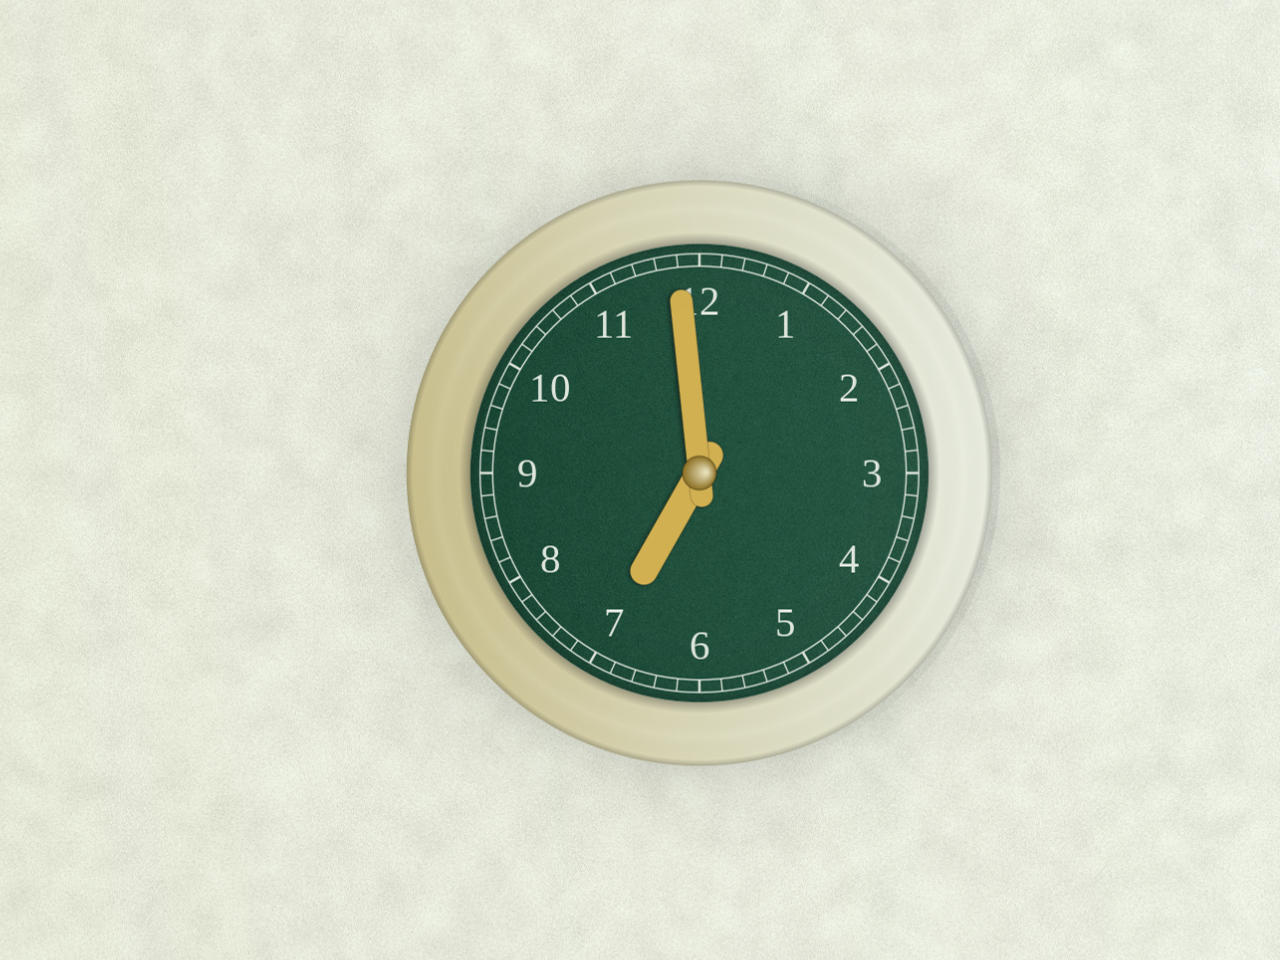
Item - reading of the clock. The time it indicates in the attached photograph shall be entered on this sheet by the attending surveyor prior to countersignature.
6:59
